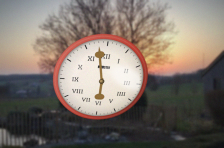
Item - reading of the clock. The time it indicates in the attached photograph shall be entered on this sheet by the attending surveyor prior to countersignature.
5:58
